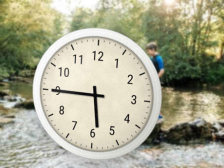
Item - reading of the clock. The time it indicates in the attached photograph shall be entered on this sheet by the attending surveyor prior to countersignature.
5:45
